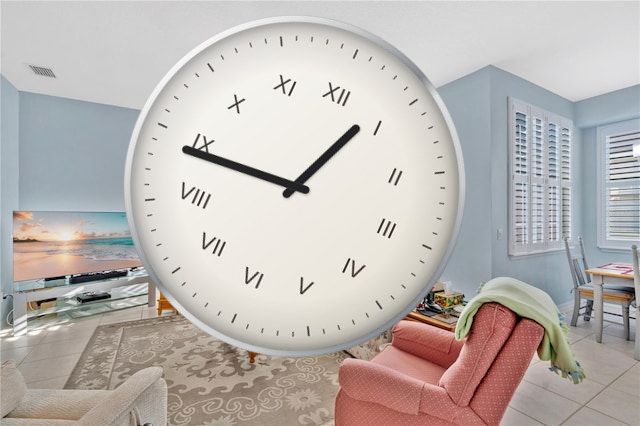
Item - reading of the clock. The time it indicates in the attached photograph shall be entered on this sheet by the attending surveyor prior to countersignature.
12:44
